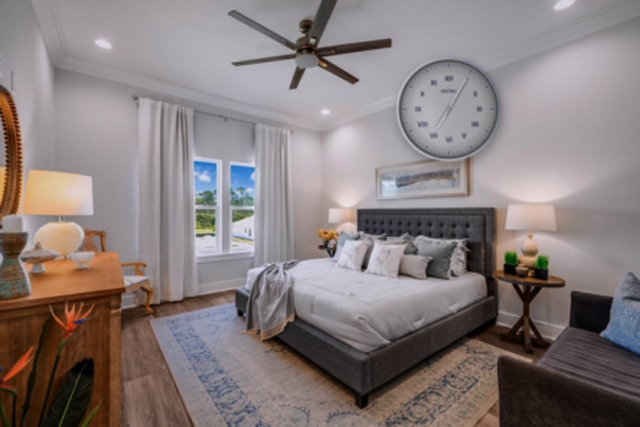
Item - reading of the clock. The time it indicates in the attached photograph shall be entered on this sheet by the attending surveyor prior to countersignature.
7:05
